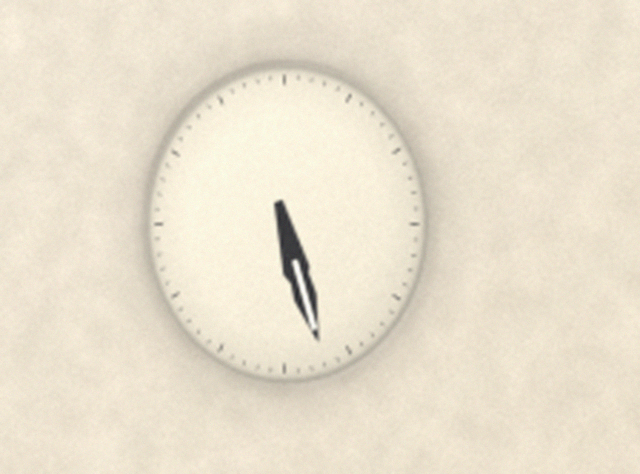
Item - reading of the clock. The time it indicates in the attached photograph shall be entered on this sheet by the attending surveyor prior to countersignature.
5:27
